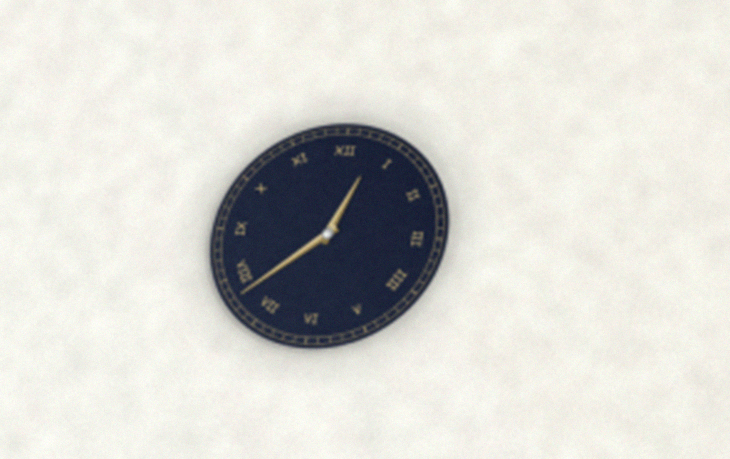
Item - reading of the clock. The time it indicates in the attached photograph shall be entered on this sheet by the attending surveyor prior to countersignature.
12:38
